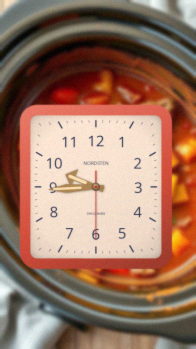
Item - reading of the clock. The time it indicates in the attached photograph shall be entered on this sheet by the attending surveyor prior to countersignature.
9:44:30
